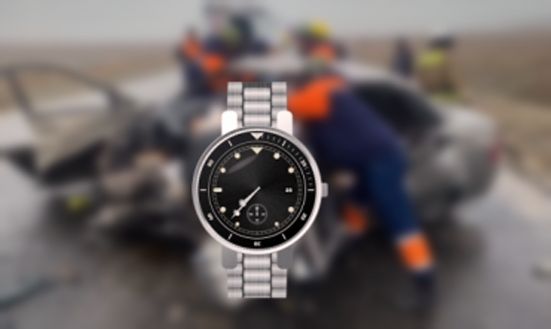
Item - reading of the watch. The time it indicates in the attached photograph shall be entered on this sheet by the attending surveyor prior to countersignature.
7:37
